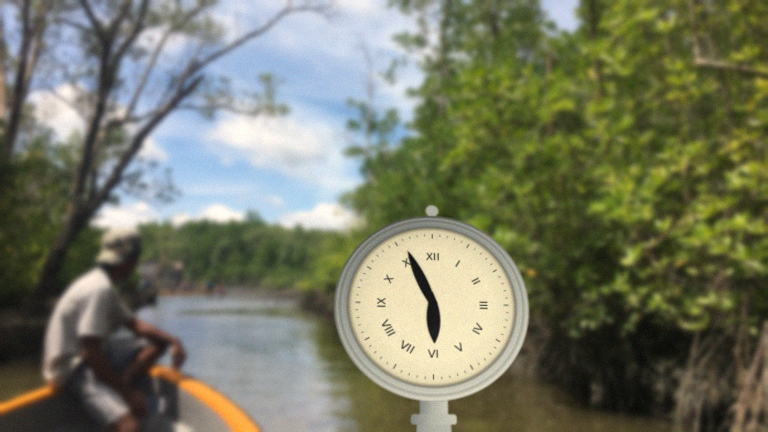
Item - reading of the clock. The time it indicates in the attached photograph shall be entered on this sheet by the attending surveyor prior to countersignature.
5:56
